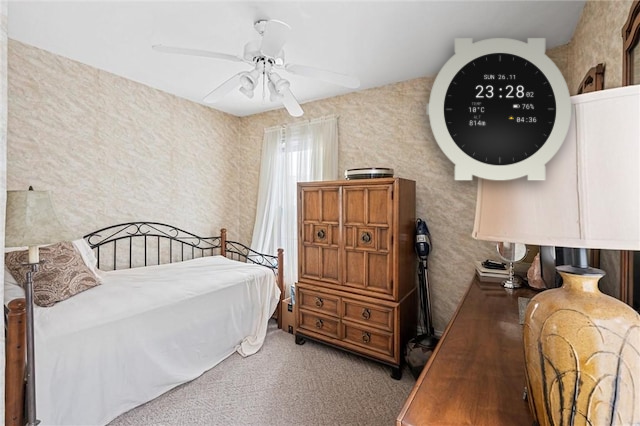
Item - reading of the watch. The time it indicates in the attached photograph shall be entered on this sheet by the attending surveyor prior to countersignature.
23:28
